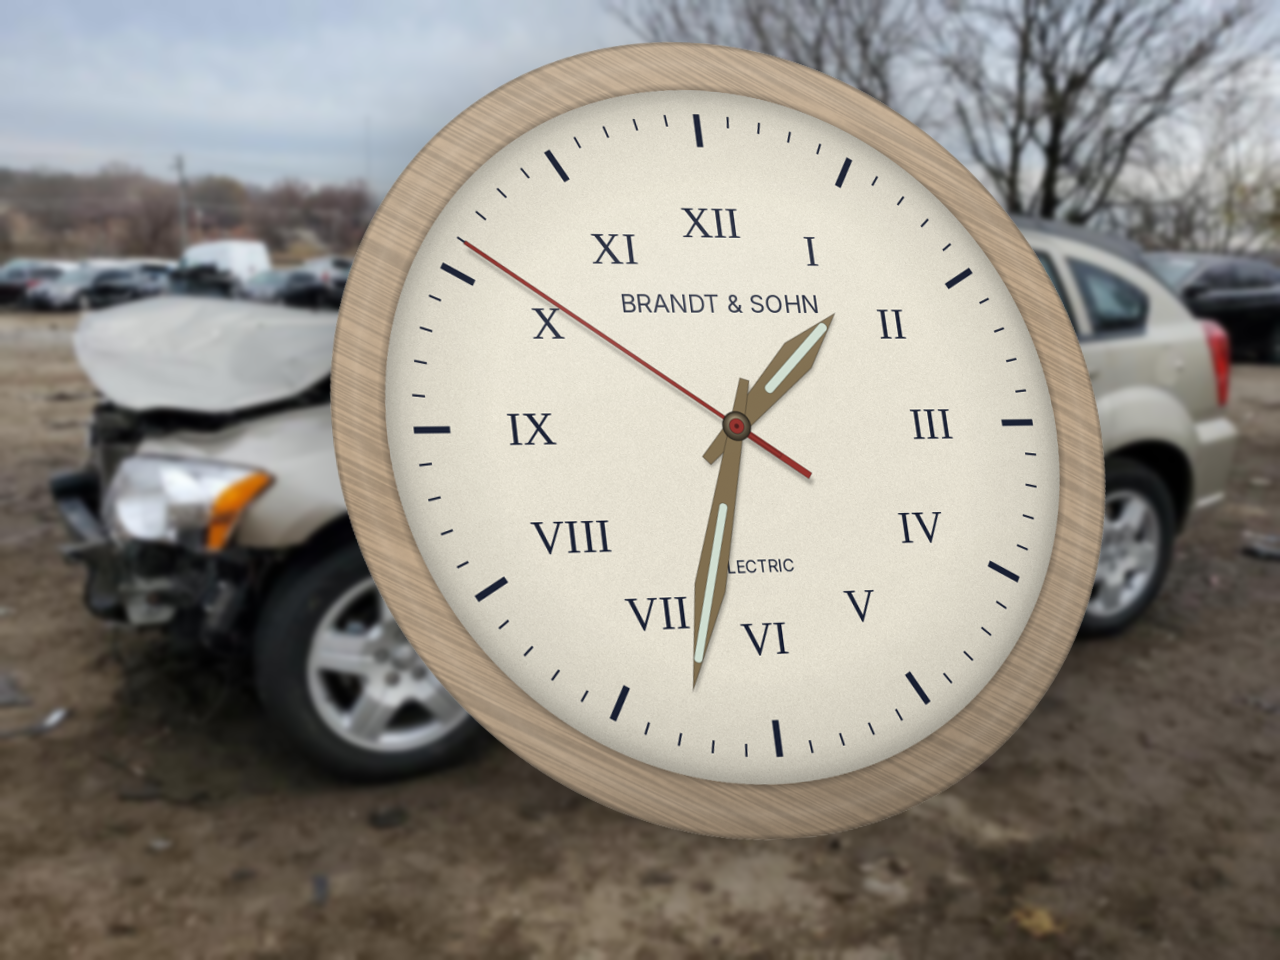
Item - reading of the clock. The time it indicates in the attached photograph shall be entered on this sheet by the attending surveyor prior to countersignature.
1:32:51
